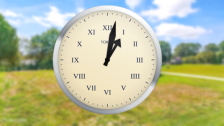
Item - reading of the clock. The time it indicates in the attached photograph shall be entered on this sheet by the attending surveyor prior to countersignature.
1:02
